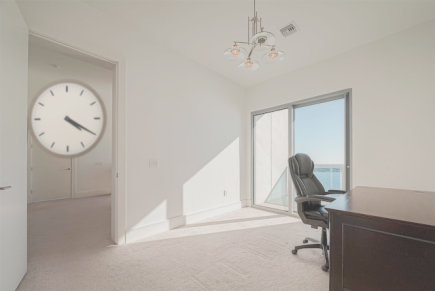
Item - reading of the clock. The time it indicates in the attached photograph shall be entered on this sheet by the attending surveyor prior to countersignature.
4:20
